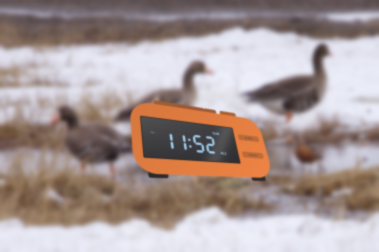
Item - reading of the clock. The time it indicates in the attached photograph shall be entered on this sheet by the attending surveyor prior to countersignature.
11:52
